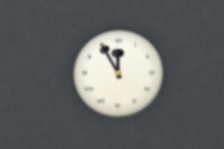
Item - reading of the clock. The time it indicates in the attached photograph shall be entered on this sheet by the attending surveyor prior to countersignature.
11:55
